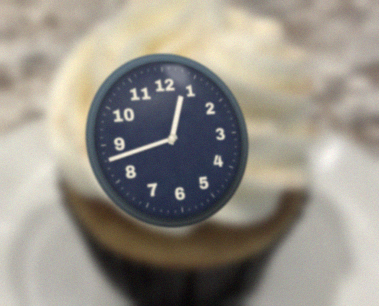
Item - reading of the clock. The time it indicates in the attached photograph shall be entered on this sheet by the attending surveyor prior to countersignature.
12:43
